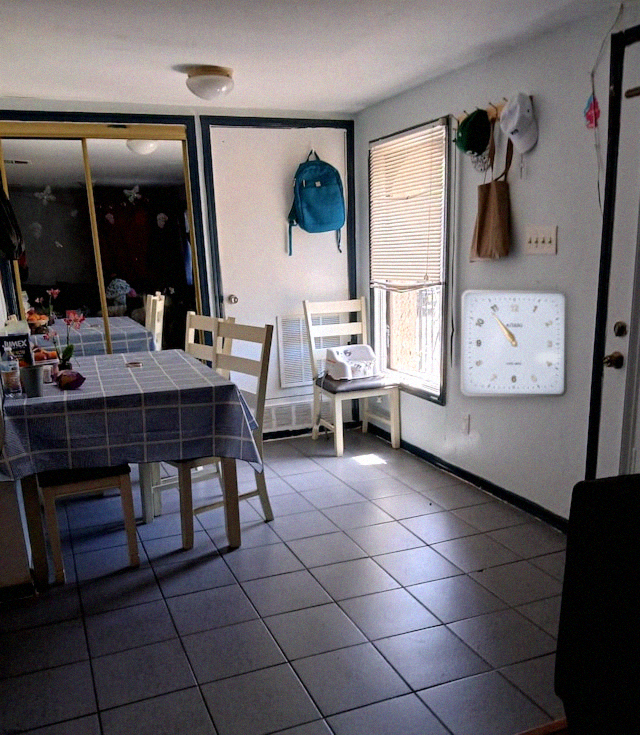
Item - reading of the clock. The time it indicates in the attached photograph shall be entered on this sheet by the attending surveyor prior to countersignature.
10:54
